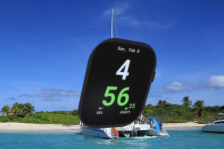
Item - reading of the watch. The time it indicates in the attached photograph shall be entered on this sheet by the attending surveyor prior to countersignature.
4:56
